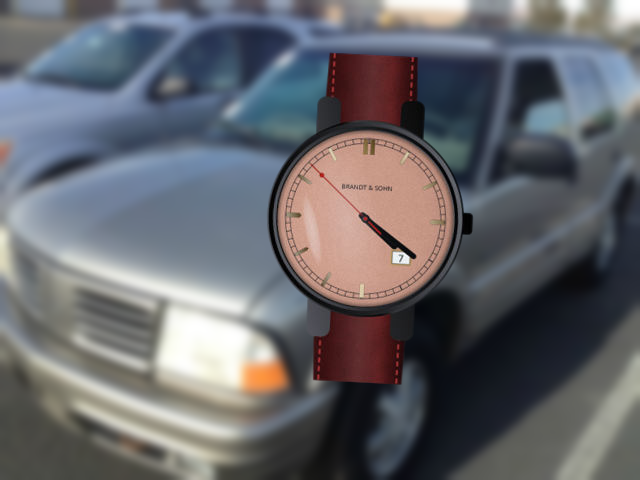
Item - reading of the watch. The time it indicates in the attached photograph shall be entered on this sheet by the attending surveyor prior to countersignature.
4:20:52
